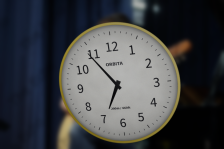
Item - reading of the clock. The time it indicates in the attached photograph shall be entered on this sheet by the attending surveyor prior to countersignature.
6:54
